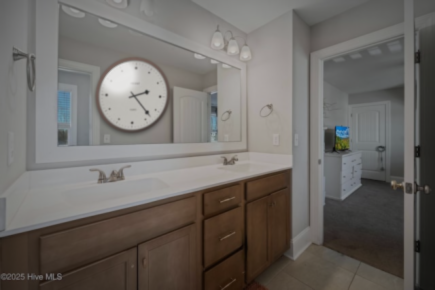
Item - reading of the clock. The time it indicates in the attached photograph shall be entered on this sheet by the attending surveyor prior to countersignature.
2:23
